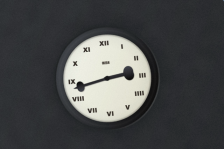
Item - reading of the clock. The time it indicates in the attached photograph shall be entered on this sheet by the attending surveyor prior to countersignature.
2:43
